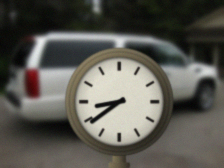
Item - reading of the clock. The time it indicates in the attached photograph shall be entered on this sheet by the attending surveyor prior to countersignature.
8:39
